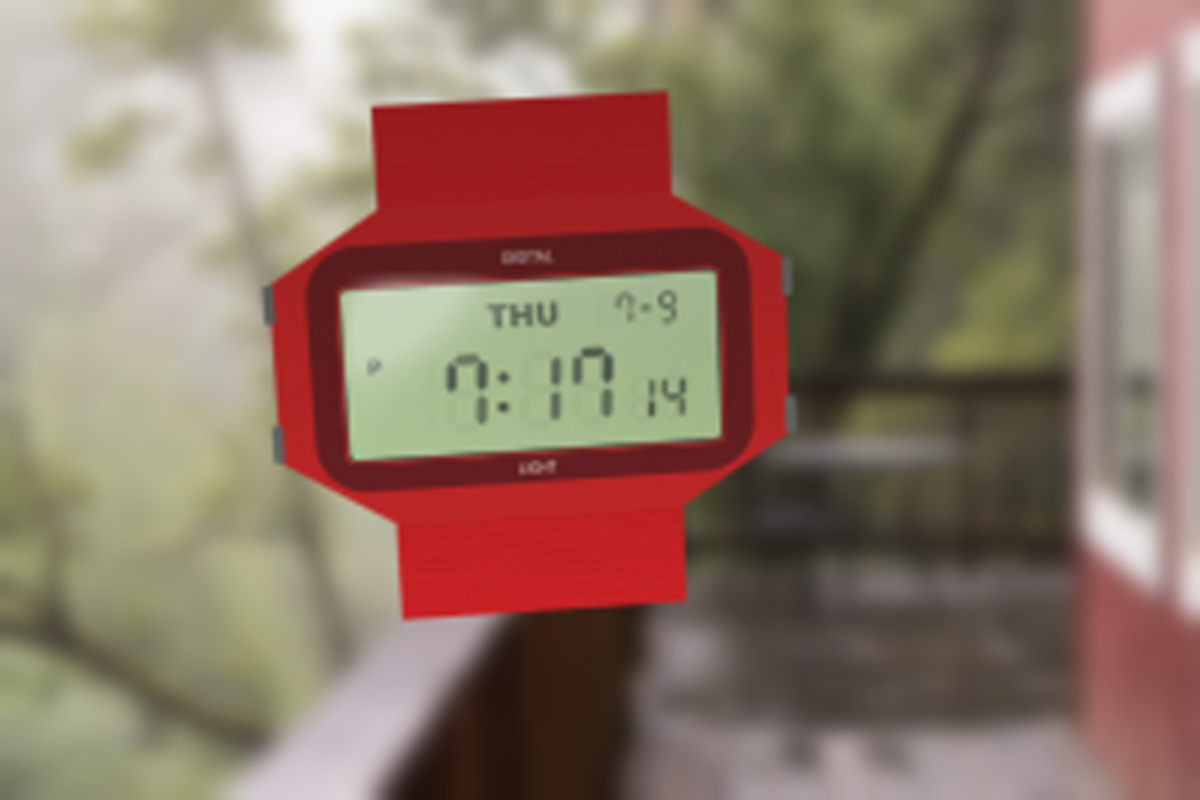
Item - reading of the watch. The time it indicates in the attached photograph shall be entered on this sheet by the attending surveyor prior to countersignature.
7:17:14
